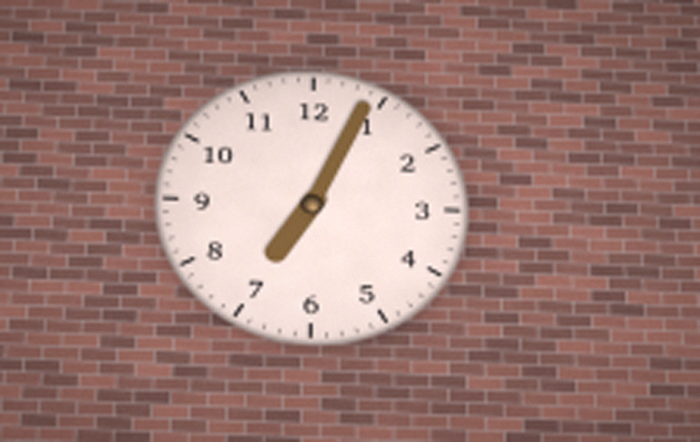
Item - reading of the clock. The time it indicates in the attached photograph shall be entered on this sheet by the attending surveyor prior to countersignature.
7:04
